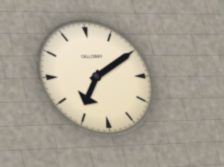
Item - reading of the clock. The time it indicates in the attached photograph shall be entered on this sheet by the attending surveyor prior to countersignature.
7:10
